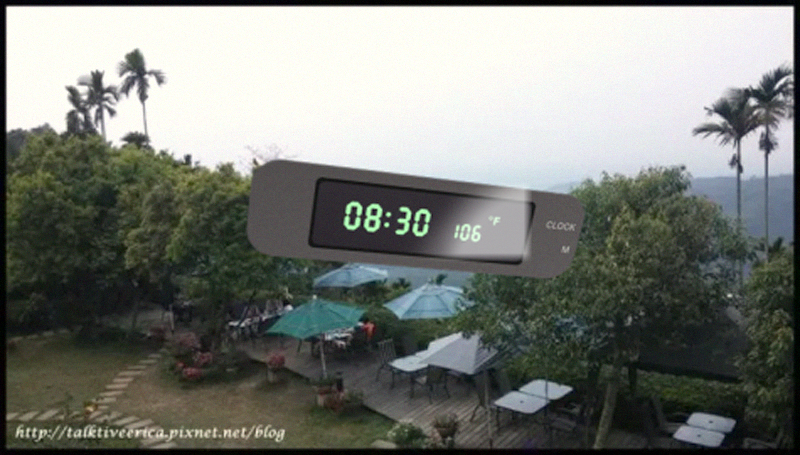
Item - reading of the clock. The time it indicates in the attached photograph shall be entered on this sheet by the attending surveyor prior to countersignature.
8:30
